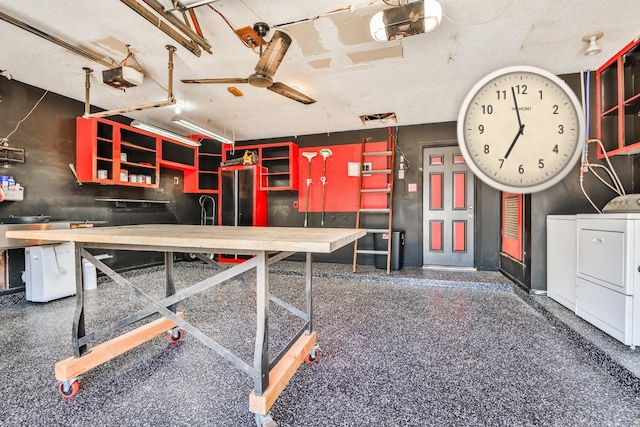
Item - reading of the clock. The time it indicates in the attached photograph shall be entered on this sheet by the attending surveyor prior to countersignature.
6:58
